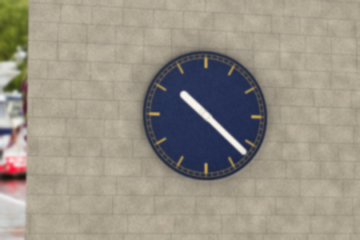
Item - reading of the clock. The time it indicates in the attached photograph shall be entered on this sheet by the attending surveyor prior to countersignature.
10:22
